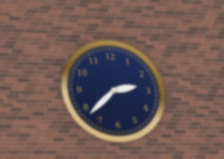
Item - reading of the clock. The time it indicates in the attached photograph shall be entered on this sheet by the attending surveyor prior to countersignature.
2:38
